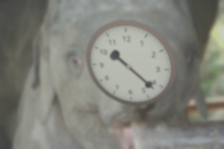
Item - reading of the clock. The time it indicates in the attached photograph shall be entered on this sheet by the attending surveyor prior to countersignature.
10:22
